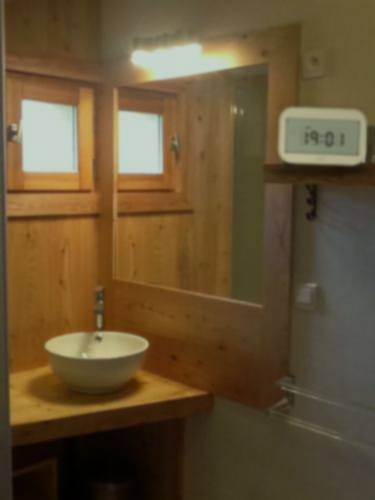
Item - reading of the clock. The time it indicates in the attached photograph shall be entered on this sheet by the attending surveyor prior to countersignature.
19:01
